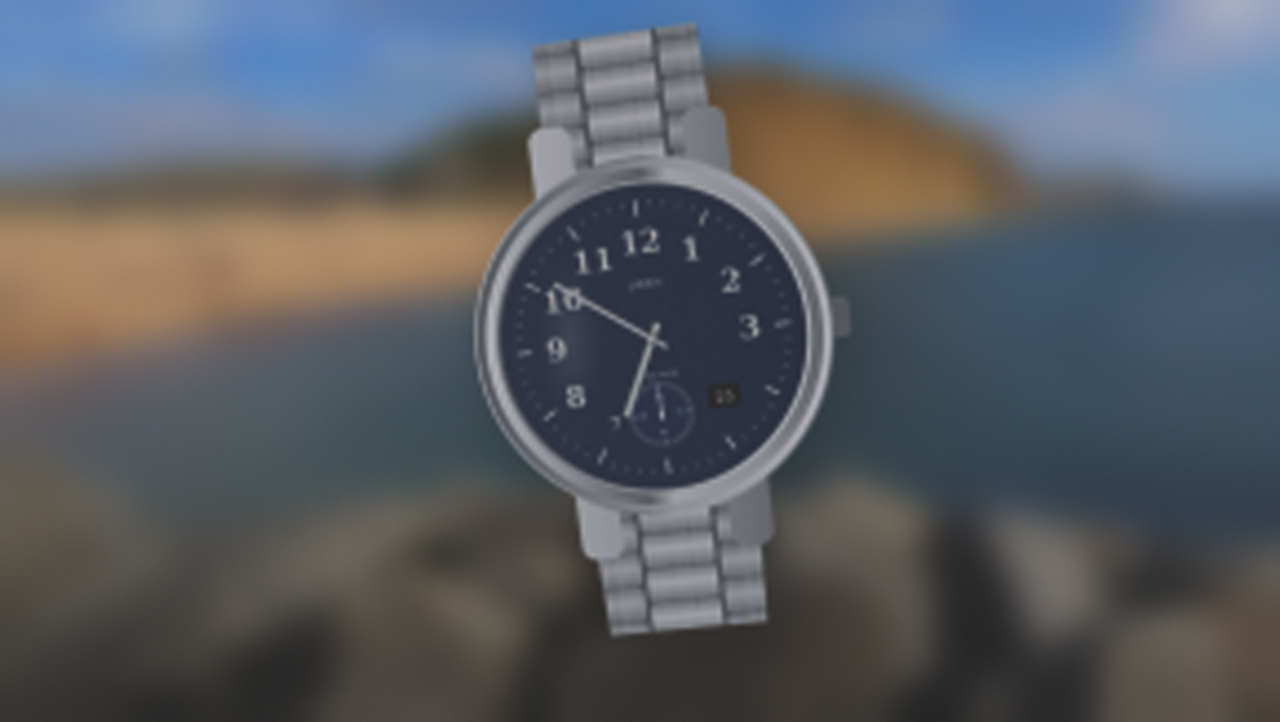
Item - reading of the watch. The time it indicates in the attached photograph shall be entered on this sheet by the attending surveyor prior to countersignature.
6:51
